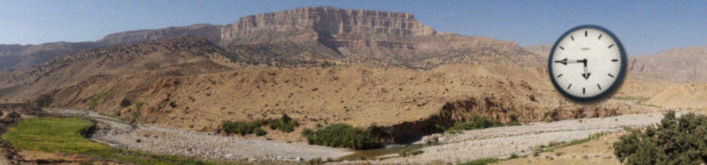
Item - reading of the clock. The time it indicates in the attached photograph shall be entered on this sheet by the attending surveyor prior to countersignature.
5:45
